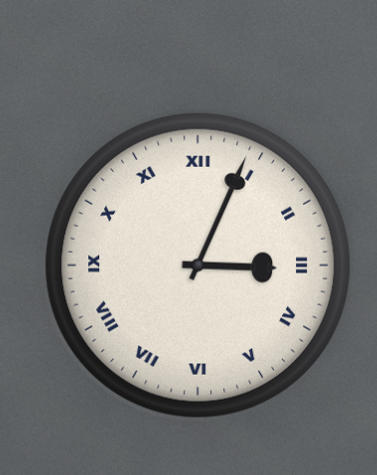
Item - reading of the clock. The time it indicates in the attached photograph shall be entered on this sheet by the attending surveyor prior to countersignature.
3:04
